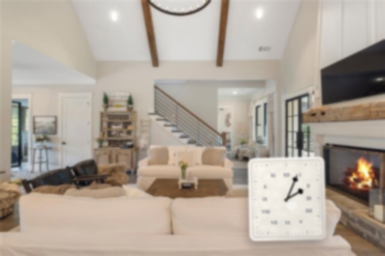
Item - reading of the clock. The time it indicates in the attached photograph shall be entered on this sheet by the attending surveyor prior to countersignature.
2:04
